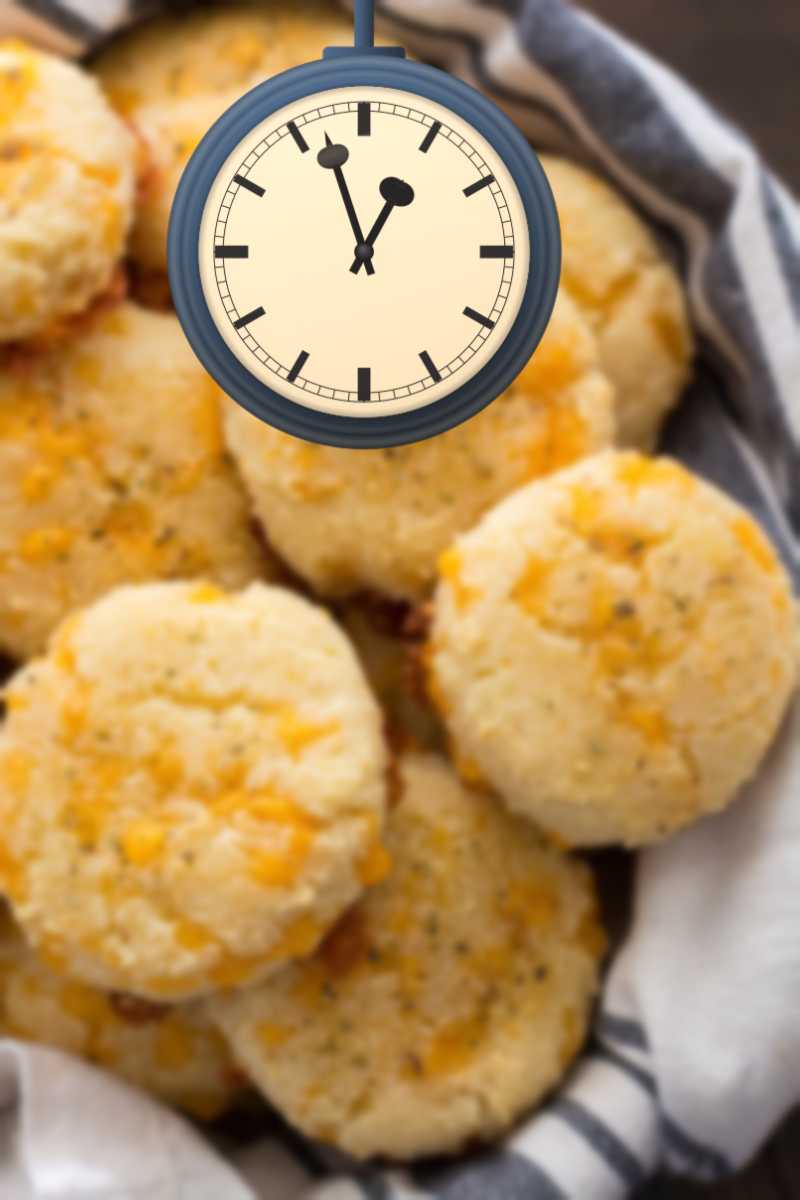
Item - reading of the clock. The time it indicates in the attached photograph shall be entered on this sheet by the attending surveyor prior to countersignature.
12:57
